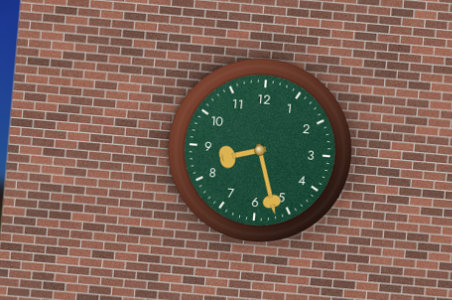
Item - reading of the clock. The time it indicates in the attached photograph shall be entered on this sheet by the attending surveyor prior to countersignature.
8:27
